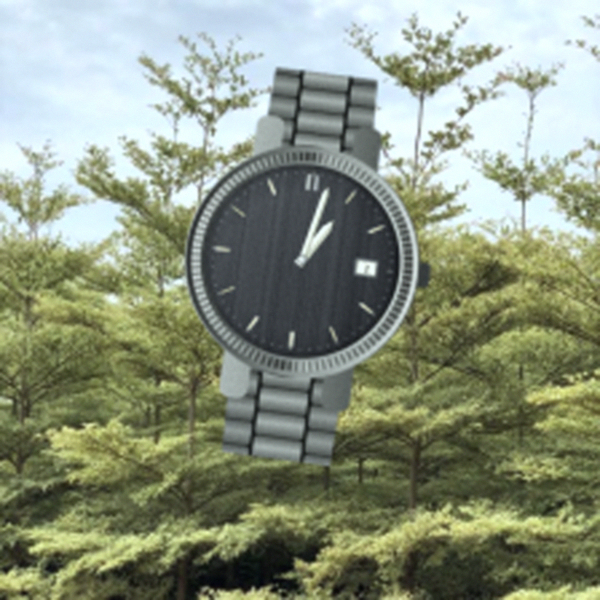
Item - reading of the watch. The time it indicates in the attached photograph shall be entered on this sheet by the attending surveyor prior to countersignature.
1:02
